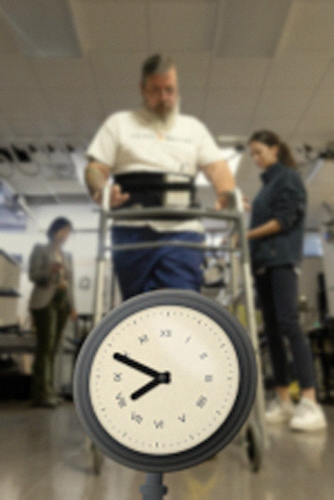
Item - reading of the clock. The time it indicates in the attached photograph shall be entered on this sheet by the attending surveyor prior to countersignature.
7:49
